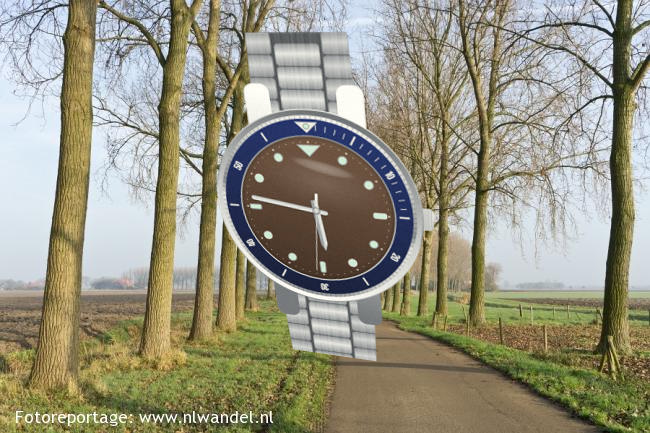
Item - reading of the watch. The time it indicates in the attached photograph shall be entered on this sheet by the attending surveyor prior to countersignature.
5:46:31
